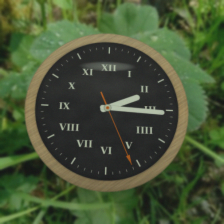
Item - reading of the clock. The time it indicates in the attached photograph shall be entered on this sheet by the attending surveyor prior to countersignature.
2:15:26
